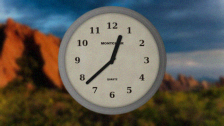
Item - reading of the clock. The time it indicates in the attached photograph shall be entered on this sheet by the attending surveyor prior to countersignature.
12:38
